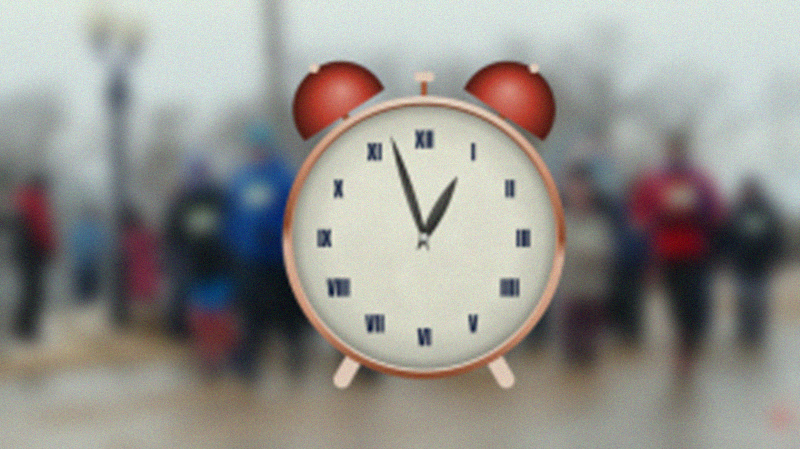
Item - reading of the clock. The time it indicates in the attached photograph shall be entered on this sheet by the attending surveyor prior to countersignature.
12:57
